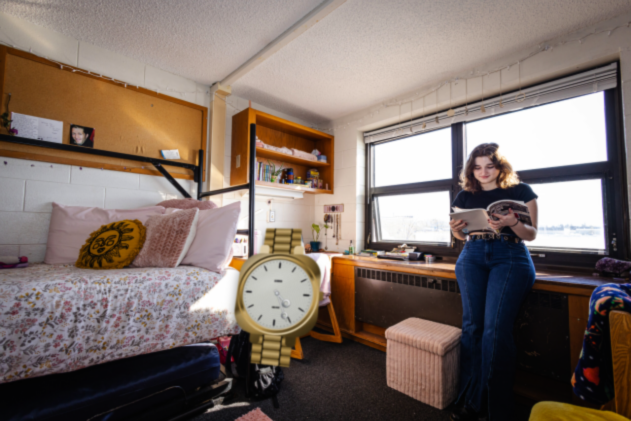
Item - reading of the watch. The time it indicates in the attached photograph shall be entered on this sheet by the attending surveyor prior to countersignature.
4:26
